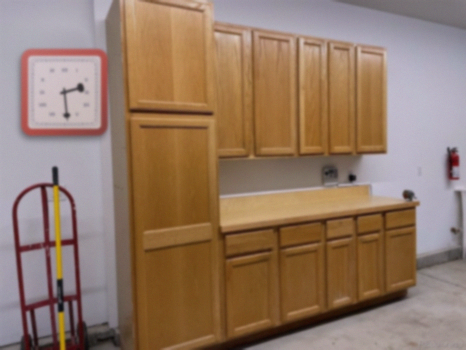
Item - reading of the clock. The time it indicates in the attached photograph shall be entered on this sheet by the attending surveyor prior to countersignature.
2:29
